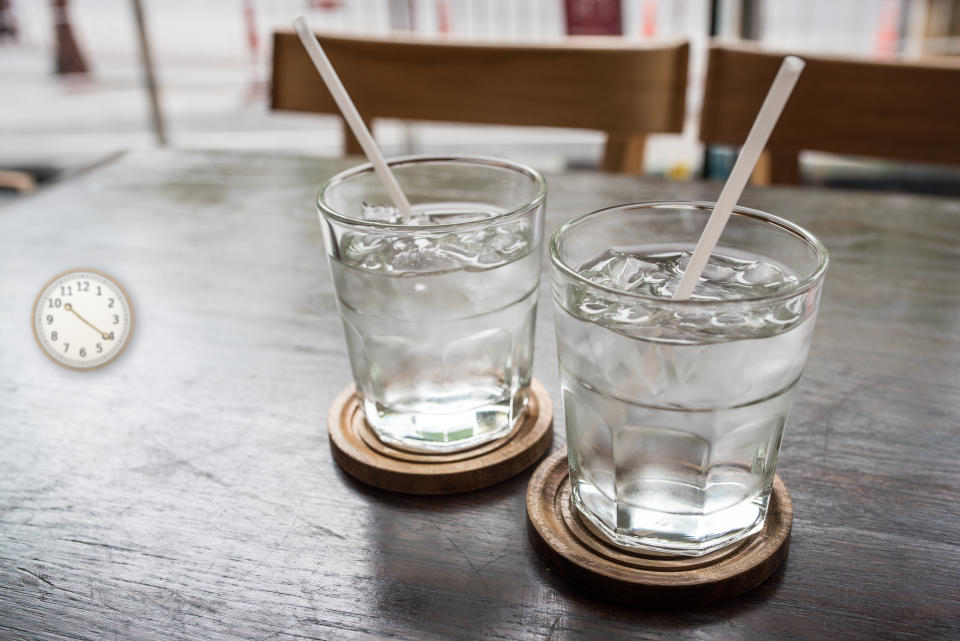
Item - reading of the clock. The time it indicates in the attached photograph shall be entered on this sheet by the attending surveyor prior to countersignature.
10:21
